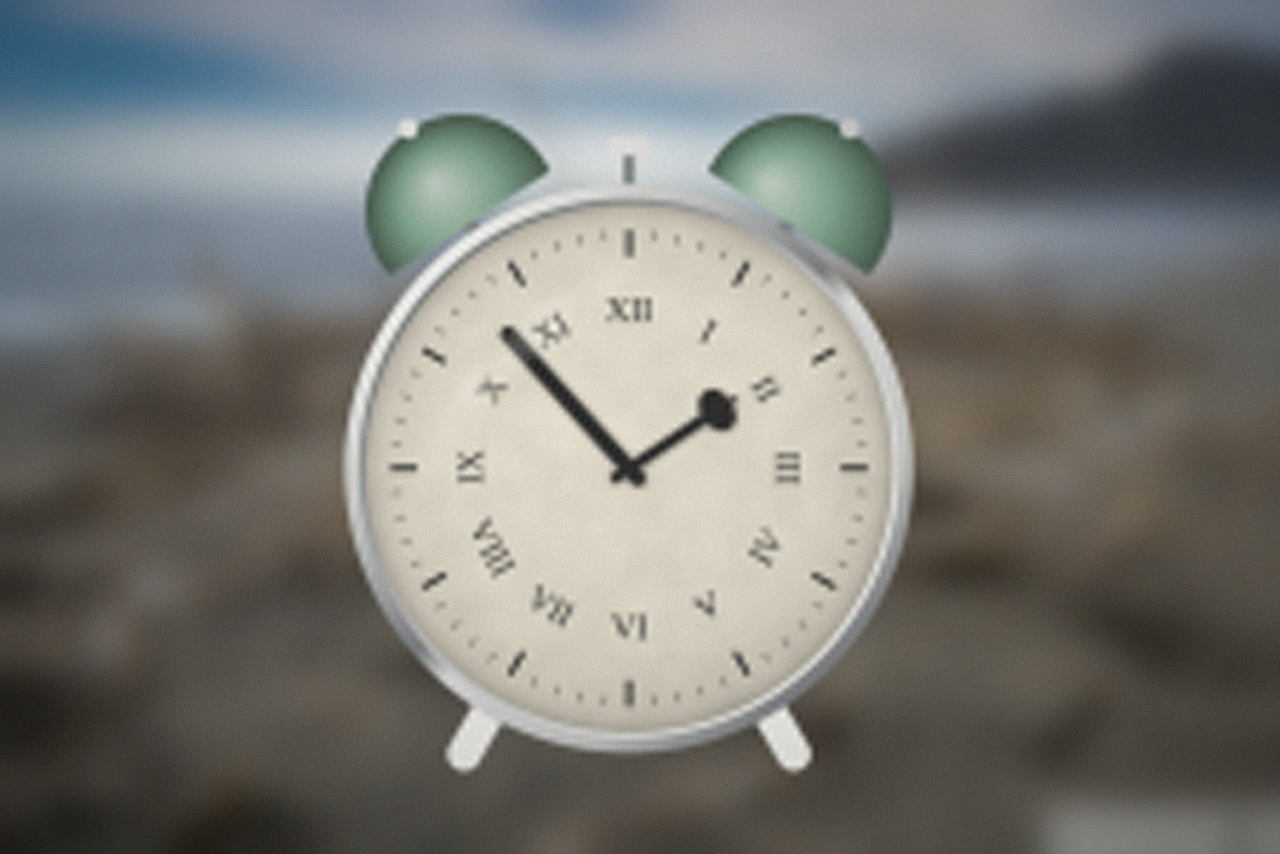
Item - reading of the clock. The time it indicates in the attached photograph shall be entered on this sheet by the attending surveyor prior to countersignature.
1:53
